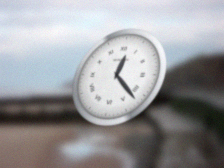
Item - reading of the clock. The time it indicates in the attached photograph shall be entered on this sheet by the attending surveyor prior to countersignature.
12:22
